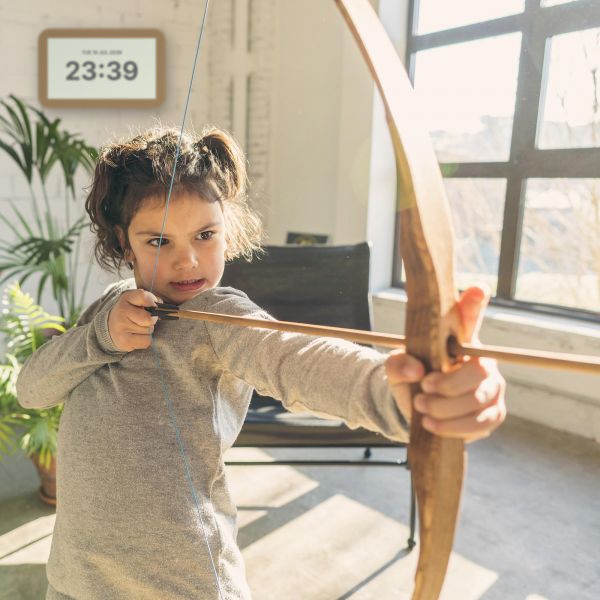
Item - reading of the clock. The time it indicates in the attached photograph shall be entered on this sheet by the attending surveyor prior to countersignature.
23:39
